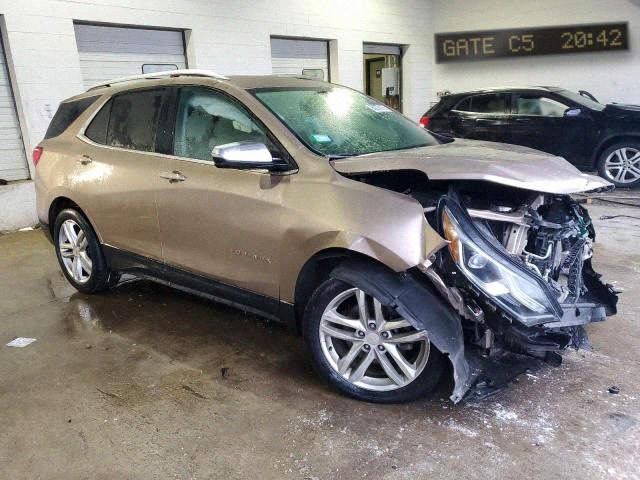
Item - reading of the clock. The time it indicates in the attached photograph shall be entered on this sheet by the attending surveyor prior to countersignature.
20:42
